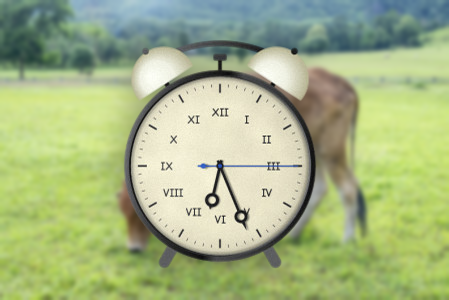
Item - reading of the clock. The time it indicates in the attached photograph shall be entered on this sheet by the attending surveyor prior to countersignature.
6:26:15
